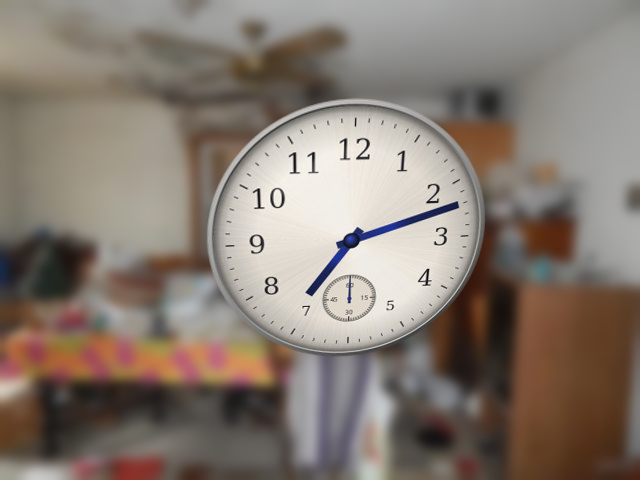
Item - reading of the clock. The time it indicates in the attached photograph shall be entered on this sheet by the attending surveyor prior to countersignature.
7:12
